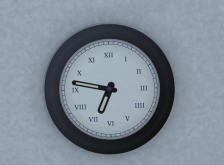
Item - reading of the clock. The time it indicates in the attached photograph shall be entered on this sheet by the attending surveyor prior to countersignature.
6:47
